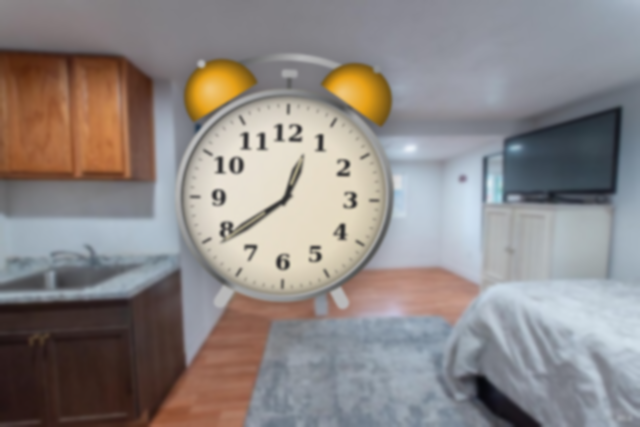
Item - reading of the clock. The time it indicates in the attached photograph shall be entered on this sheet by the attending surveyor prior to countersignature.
12:39
